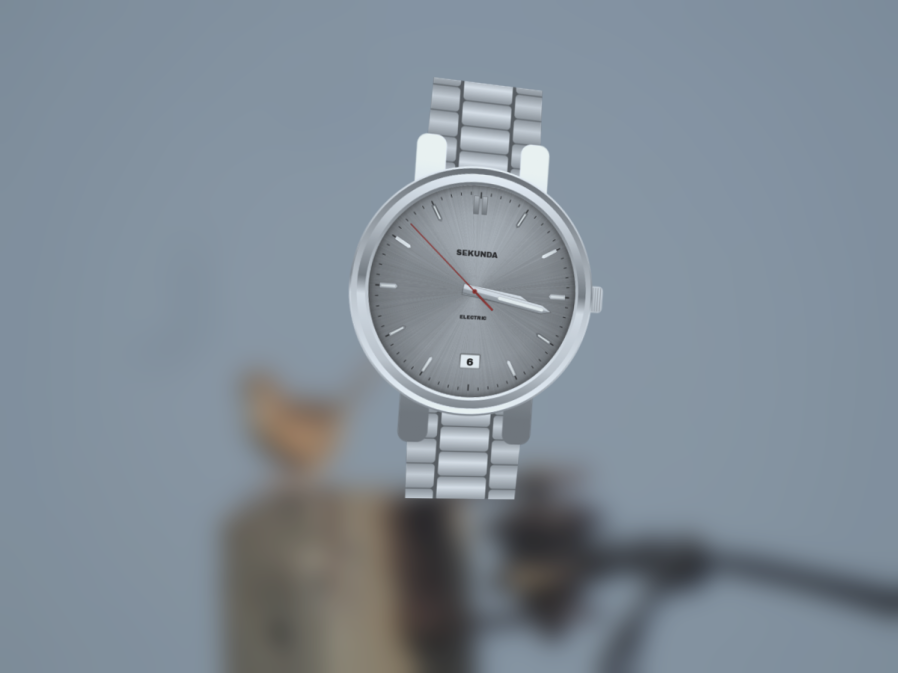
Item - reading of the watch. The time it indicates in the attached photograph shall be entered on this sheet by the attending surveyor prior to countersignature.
3:16:52
